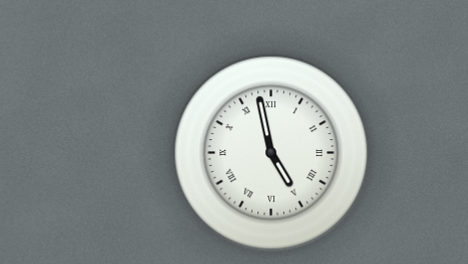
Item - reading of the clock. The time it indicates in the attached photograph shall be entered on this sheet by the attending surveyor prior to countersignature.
4:58
